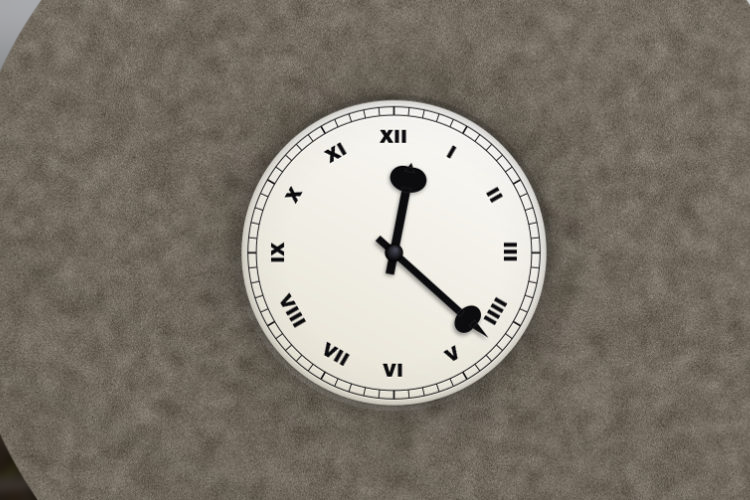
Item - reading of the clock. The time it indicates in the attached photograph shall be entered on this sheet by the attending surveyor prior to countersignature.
12:22
